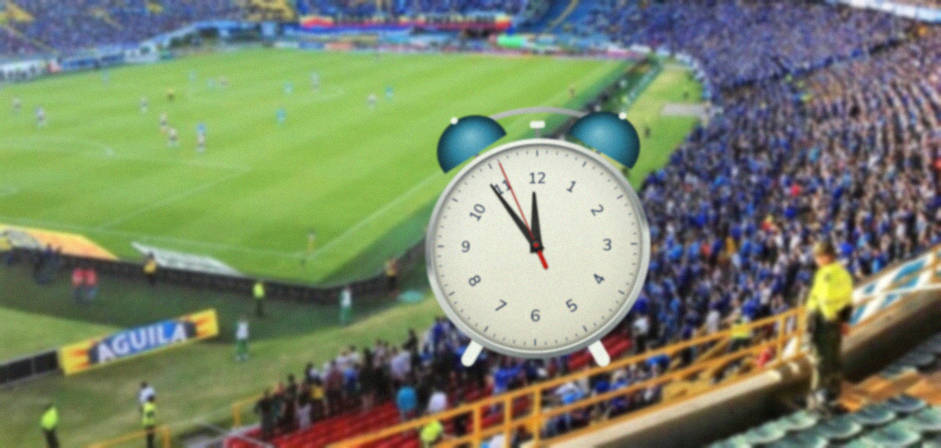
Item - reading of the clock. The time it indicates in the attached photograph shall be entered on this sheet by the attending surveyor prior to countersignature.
11:53:56
